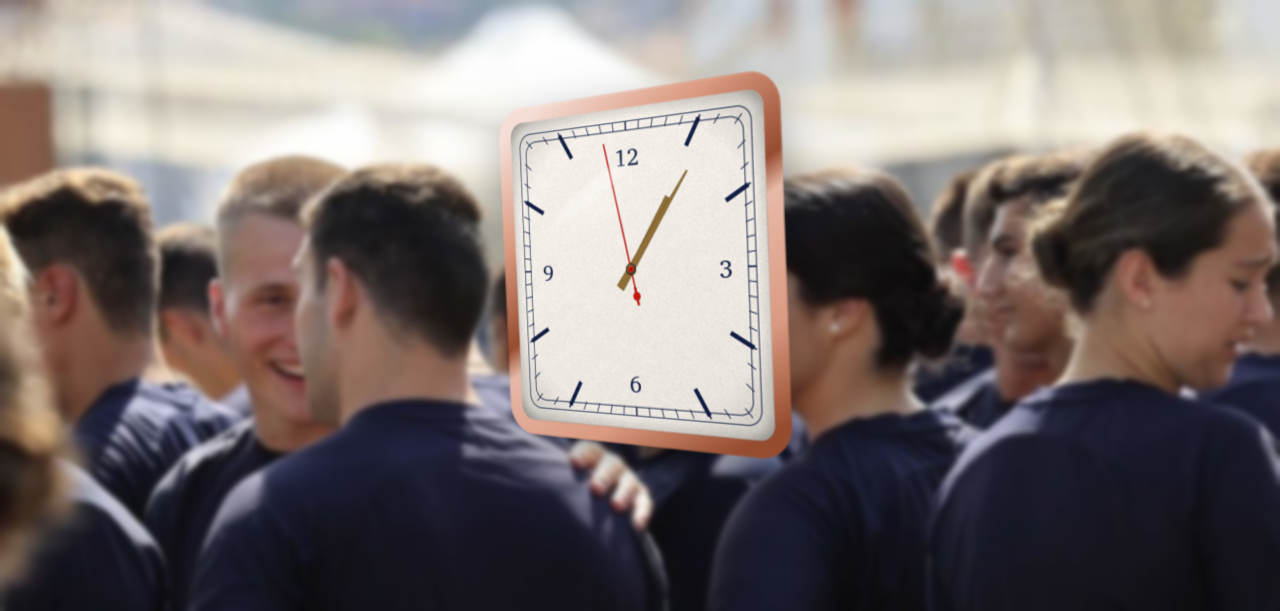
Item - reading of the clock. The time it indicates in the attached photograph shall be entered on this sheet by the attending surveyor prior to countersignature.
1:05:58
